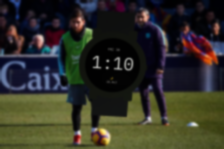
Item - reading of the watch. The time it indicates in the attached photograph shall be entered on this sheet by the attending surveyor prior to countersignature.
1:10
